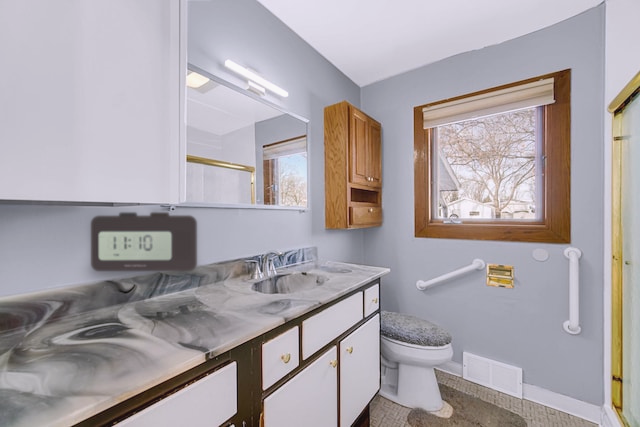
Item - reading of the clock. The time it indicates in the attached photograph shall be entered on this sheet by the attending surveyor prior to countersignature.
11:10
